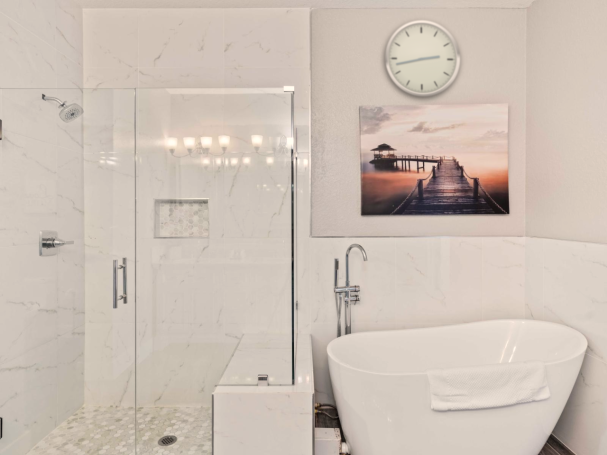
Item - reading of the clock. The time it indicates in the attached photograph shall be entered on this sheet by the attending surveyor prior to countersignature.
2:43
